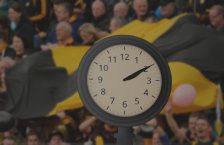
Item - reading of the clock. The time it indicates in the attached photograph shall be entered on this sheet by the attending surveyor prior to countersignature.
2:10
